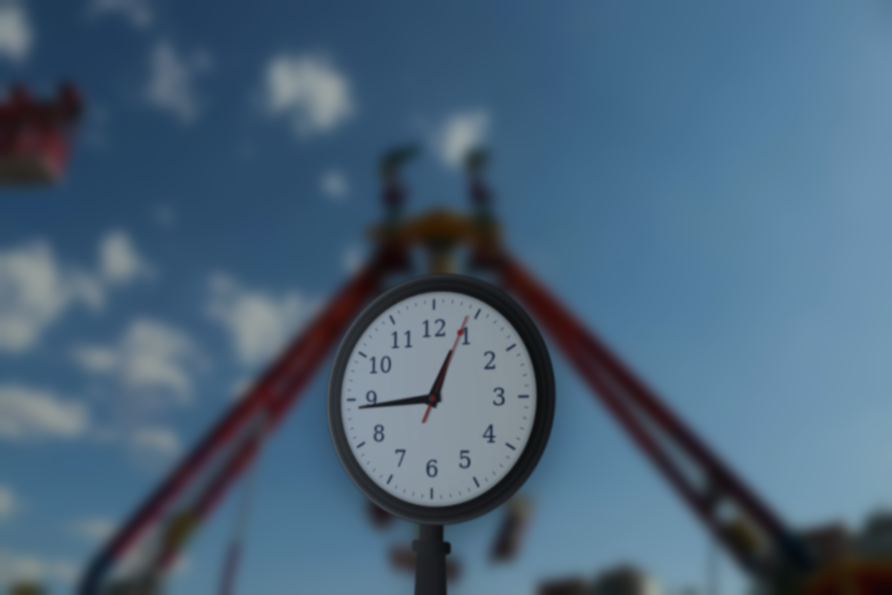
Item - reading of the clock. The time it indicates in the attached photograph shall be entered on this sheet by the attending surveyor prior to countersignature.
12:44:04
